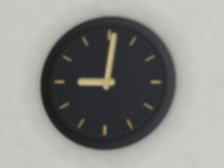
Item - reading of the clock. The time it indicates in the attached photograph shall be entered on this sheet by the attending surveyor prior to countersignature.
9:01
